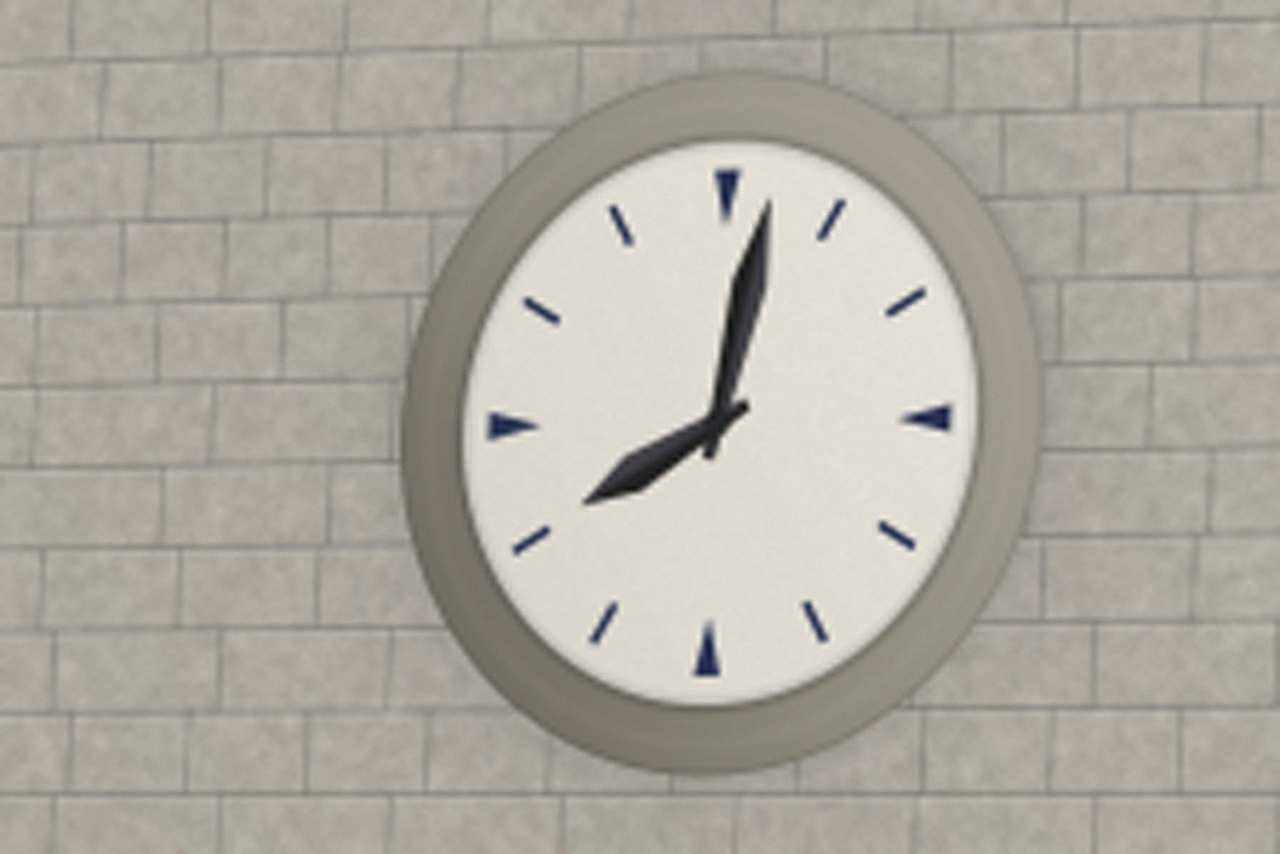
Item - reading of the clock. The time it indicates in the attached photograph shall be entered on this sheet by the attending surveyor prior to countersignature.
8:02
